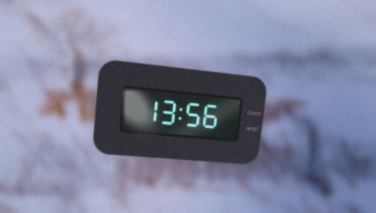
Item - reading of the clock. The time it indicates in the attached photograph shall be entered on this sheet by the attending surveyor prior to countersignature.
13:56
